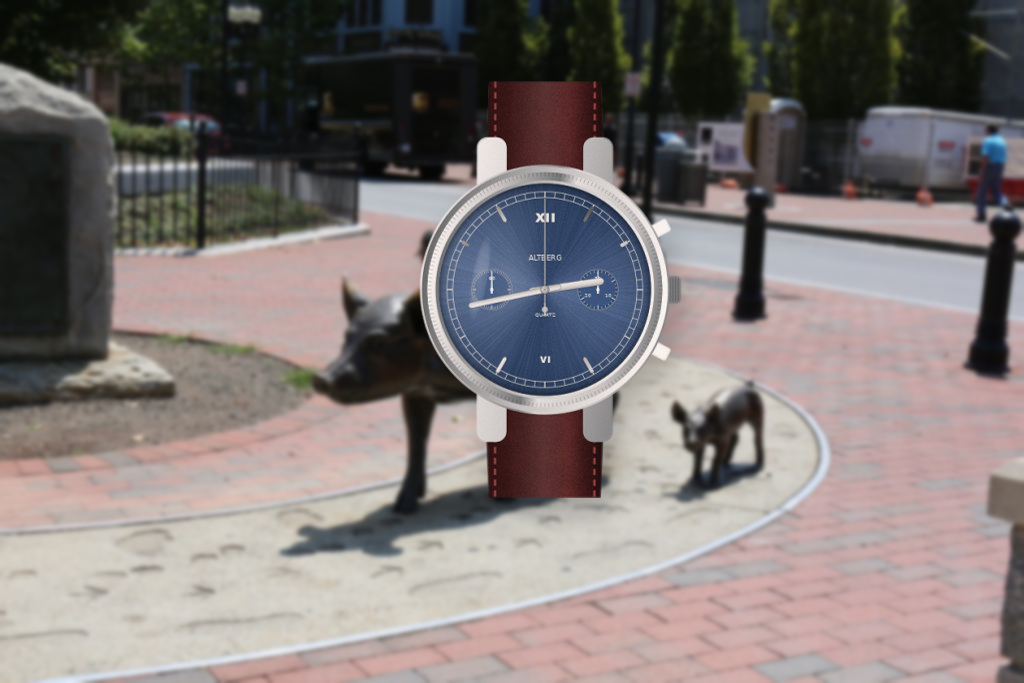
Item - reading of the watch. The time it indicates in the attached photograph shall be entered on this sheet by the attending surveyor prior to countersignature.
2:43
